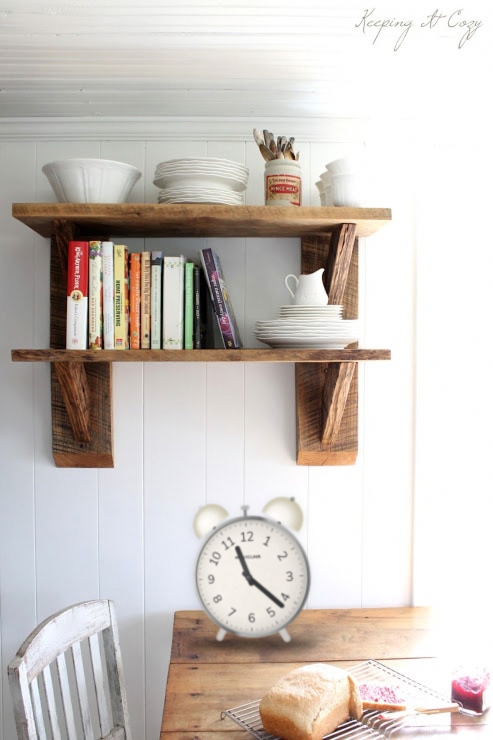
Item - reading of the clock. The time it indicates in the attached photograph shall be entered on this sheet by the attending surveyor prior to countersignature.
11:22
